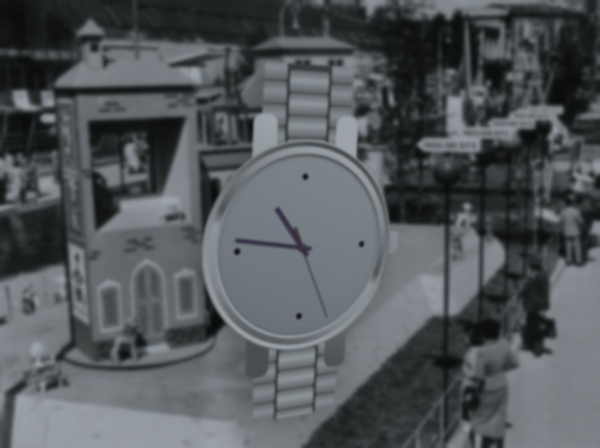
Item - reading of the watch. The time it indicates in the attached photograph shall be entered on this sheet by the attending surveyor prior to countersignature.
10:46:26
